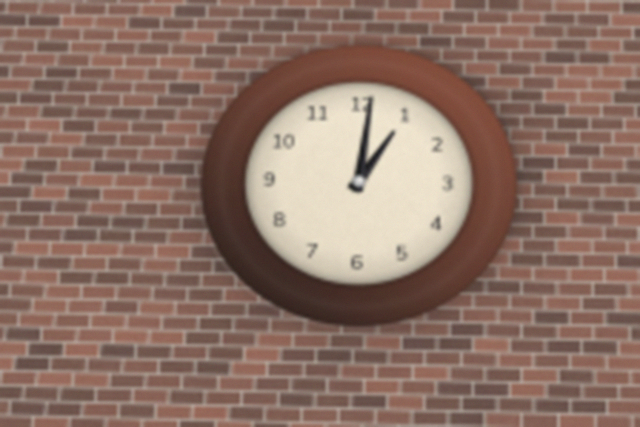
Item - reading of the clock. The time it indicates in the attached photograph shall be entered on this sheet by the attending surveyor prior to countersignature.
1:01
